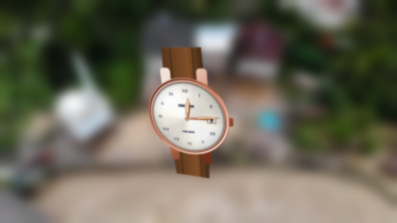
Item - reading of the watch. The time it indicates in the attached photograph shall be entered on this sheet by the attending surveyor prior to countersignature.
12:14
